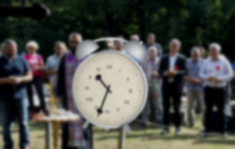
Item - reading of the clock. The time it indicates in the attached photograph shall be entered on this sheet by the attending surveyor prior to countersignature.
10:33
